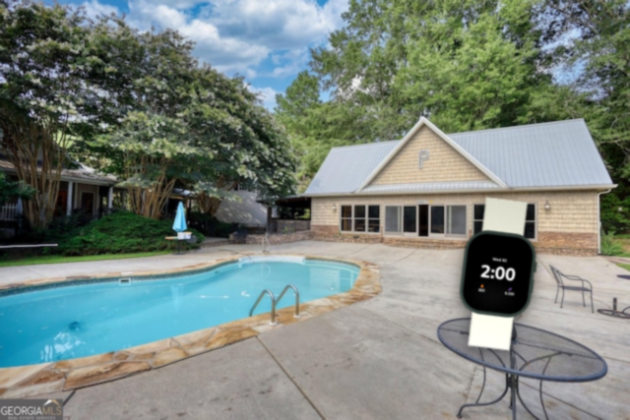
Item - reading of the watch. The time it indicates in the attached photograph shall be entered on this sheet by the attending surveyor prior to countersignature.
2:00
